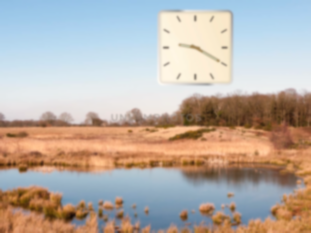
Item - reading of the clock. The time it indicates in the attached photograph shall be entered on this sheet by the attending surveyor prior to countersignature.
9:20
